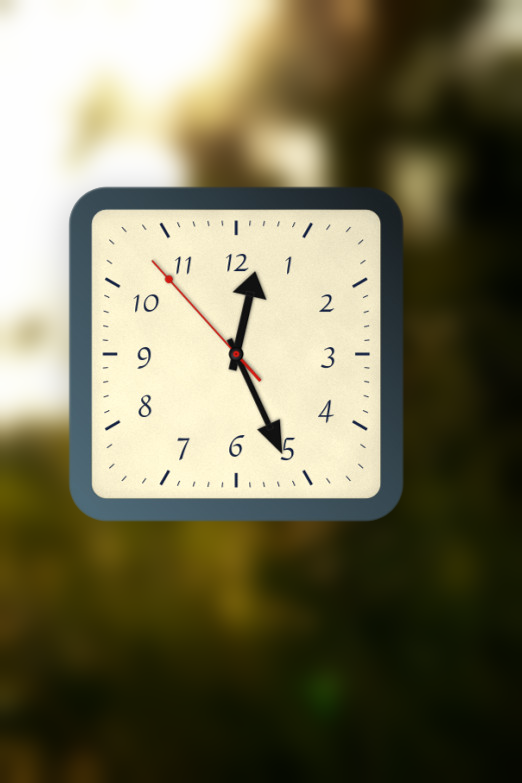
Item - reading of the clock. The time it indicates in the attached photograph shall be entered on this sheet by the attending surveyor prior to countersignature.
12:25:53
